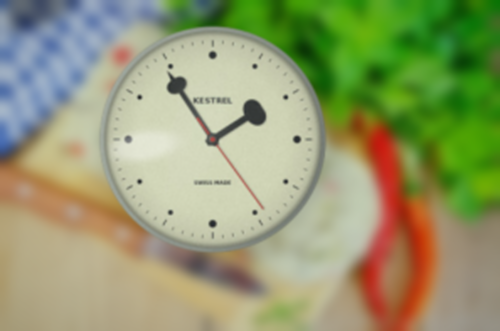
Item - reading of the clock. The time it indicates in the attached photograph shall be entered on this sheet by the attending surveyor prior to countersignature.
1:54:24
